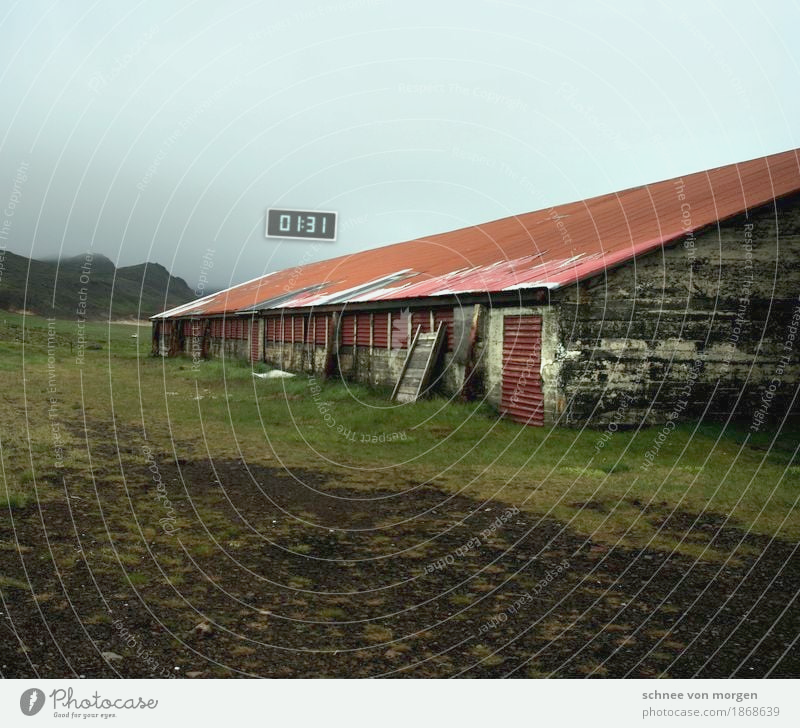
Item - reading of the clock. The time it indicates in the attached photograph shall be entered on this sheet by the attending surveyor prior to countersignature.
1:31
